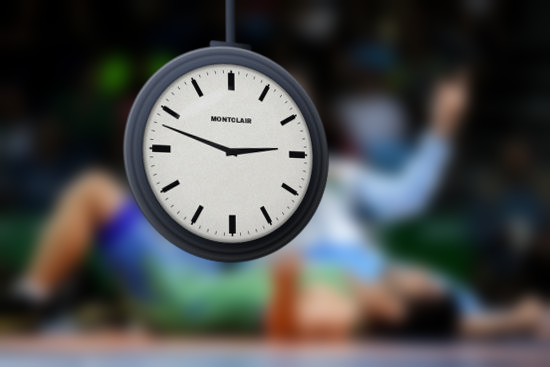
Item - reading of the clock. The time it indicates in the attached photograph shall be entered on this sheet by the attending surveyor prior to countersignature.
2:48
